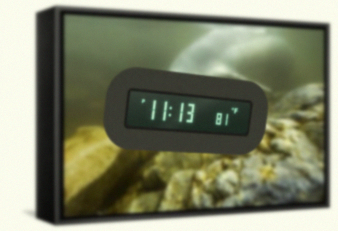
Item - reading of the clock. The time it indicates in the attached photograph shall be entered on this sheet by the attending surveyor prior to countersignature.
11:13
